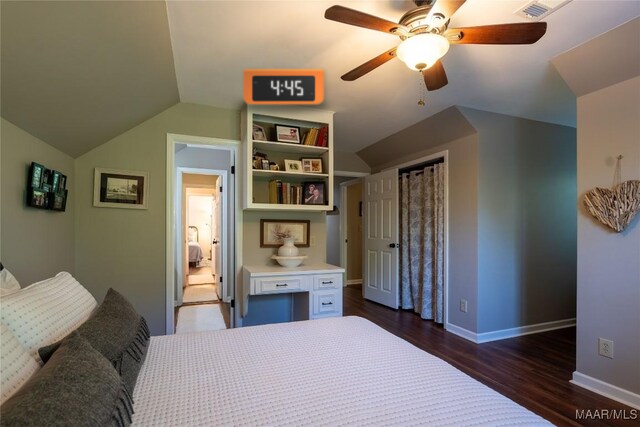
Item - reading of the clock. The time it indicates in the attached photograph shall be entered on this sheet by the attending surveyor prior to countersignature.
4:45
